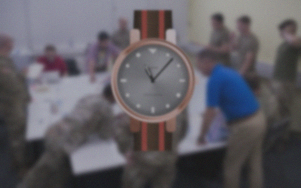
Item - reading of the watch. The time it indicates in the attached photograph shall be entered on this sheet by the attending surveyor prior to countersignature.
11:07
